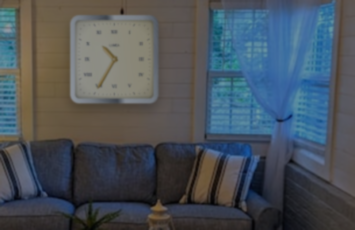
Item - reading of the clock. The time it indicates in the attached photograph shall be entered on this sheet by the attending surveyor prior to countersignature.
10:35
